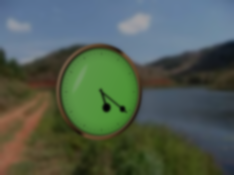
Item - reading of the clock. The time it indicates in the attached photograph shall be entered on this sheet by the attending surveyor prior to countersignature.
5:21
